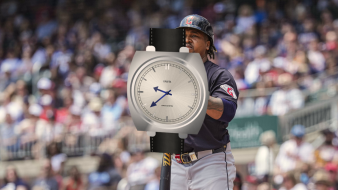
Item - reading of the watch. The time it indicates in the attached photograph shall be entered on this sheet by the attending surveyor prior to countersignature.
9:38
